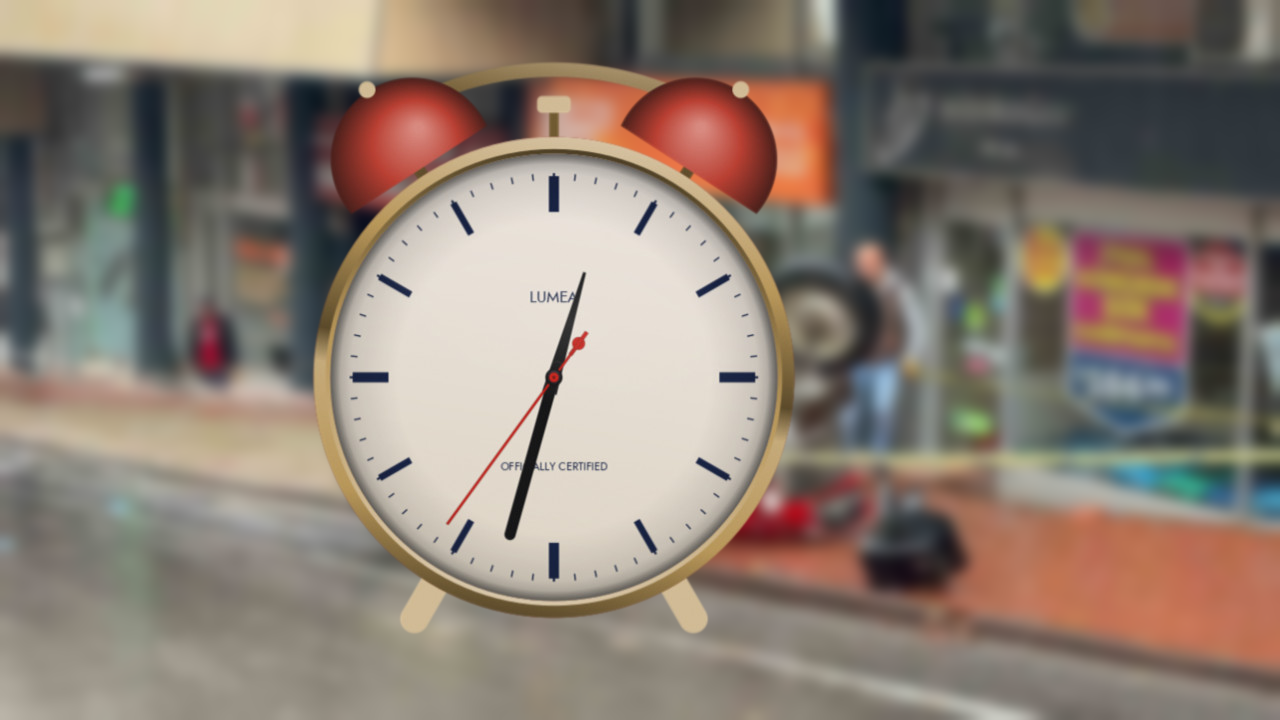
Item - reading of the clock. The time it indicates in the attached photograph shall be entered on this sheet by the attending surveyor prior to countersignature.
12:32:36
